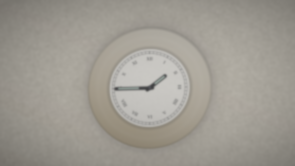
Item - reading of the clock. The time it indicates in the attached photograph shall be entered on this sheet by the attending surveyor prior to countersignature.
1:45
